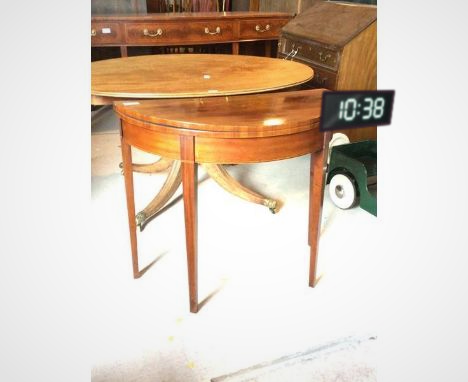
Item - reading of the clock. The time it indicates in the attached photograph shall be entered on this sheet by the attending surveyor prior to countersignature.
10:38
